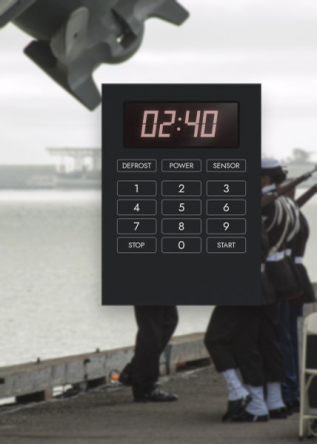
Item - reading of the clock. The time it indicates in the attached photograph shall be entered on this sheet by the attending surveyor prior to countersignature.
2:40
